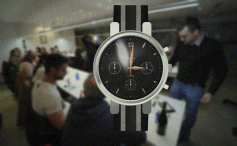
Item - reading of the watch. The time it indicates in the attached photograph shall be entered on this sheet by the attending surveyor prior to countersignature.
3:01
